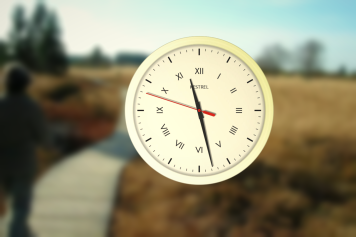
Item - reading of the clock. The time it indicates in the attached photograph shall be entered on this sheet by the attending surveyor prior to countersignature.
11:27:48
